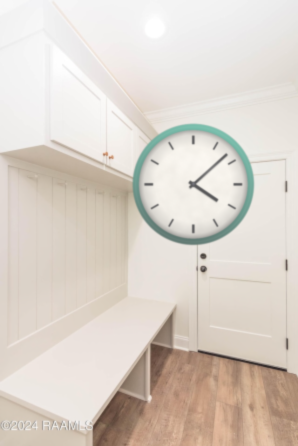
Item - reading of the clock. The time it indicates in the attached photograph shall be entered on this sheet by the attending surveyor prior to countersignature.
4:08
